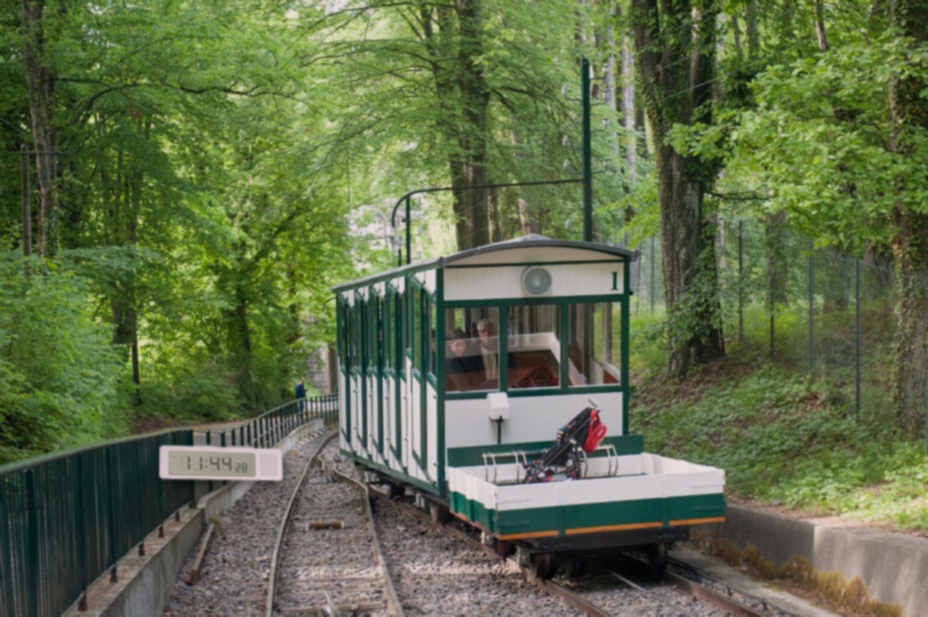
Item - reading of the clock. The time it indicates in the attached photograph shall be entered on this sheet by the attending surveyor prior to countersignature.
11:44
